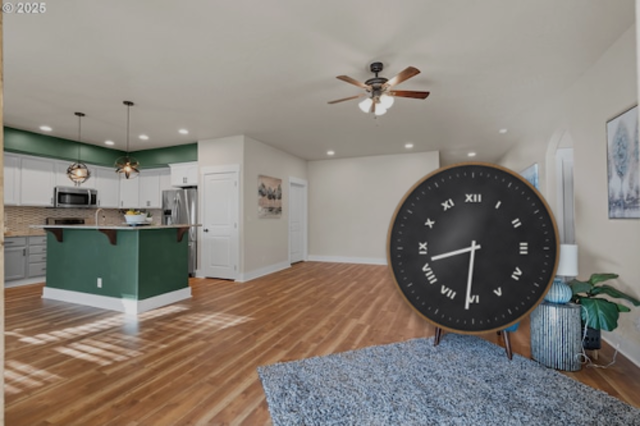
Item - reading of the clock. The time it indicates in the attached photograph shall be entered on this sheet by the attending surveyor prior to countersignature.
8:31
